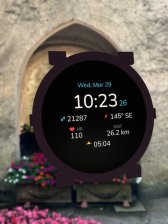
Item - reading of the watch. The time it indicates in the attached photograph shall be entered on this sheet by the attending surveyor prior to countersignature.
10:23:26
